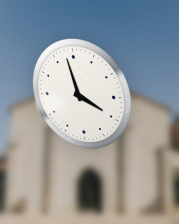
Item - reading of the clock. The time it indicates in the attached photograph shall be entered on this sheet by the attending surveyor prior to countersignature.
3:58
